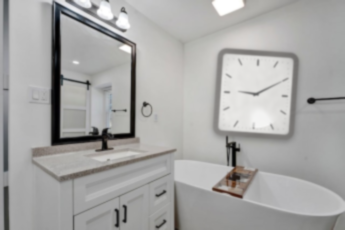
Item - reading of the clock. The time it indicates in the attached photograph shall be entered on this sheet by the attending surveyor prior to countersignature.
9:10
